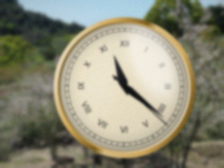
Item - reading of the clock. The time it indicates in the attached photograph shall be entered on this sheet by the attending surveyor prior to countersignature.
11:21:22
